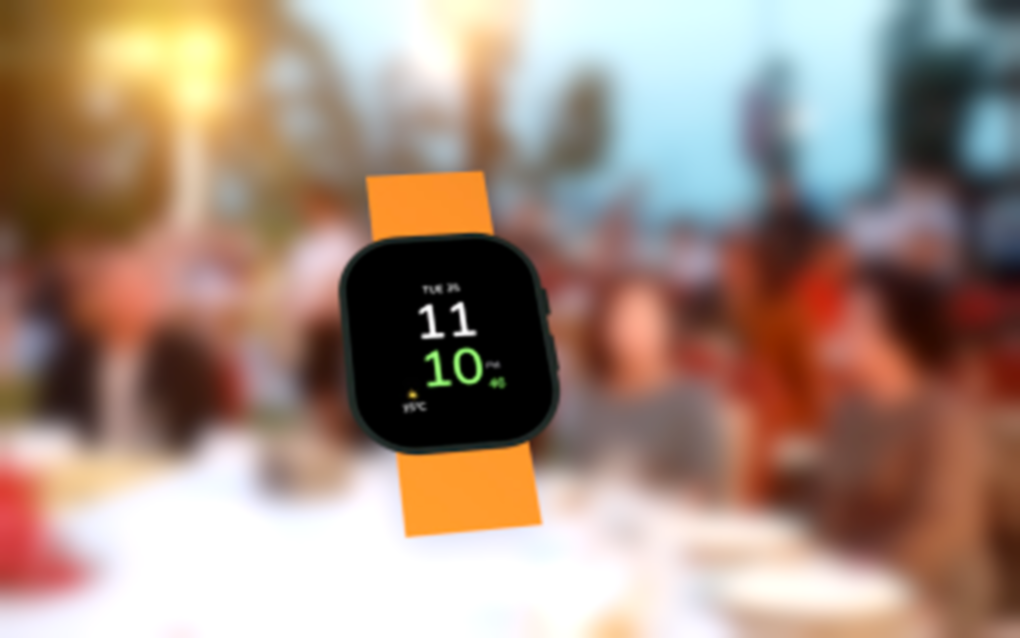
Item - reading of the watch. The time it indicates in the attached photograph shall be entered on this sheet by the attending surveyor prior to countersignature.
11:10
